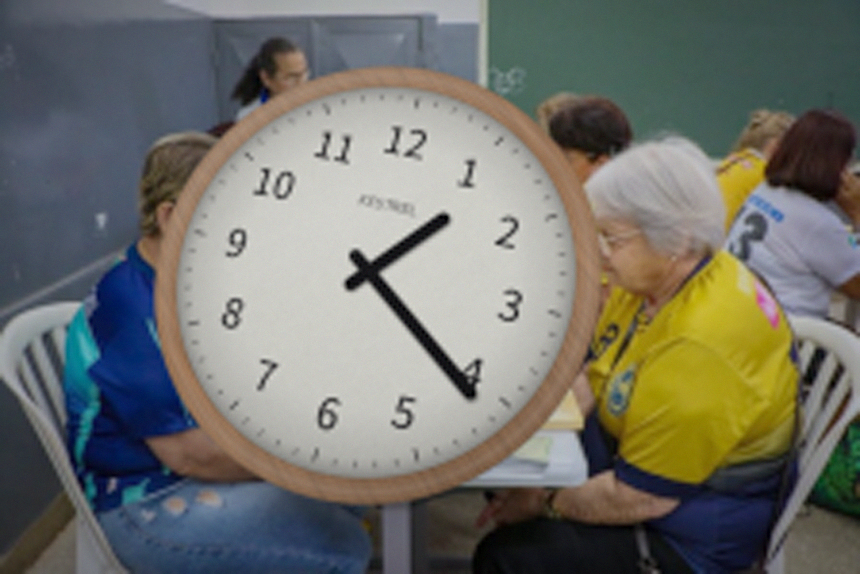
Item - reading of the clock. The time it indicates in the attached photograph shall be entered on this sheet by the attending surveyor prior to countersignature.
1:21
